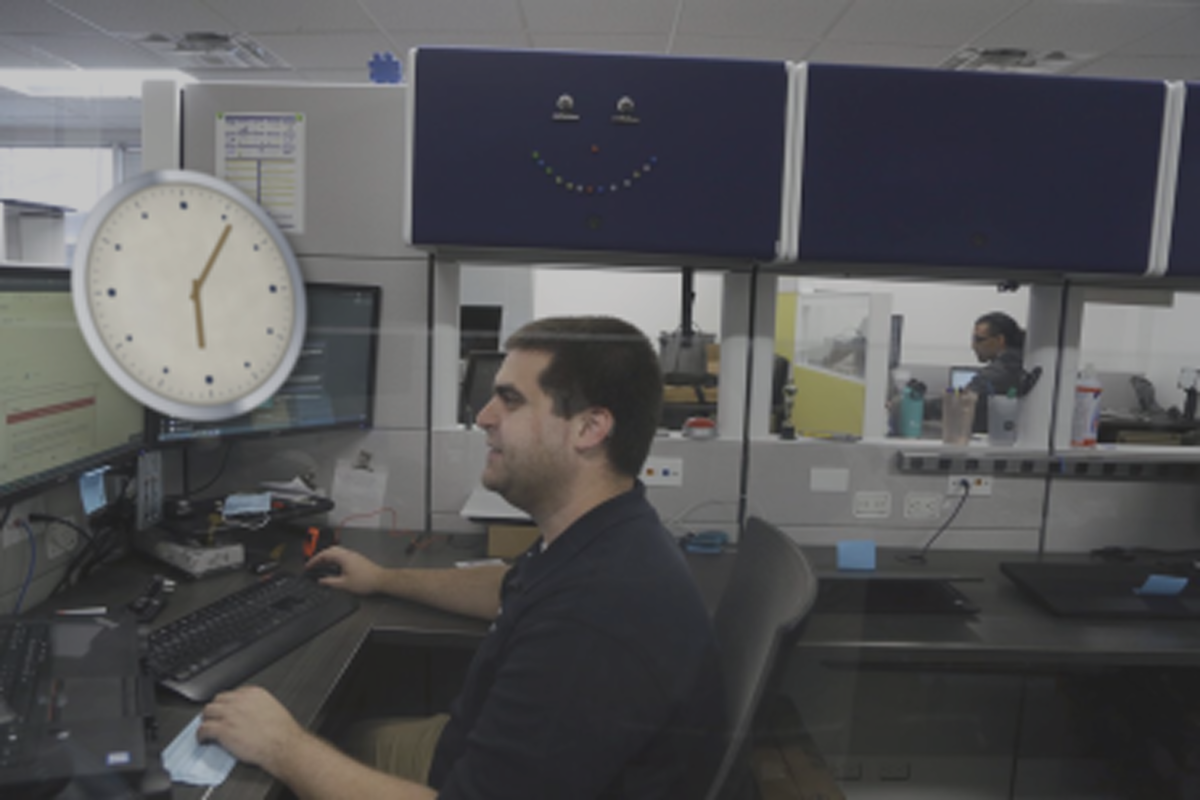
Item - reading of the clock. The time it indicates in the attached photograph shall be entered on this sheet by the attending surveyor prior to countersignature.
6:06
